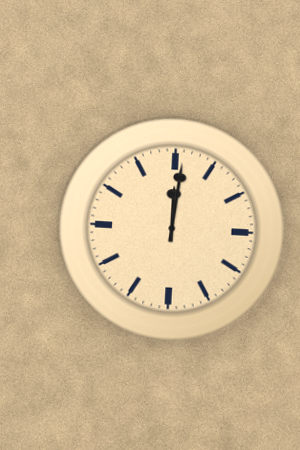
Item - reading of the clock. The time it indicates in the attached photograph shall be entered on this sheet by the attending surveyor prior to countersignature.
12:01
